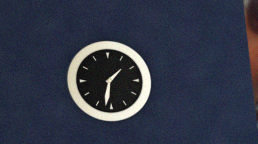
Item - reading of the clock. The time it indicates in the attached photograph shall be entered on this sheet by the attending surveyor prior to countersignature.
1:32
